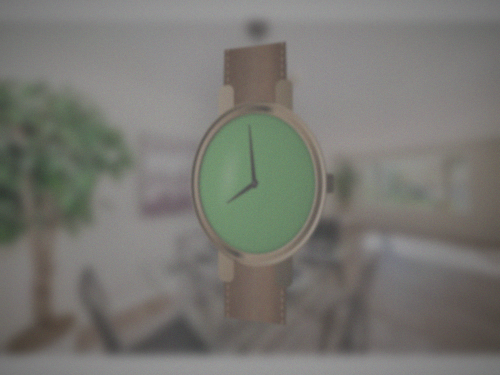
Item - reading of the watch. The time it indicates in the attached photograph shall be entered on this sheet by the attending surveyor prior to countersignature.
7:59
